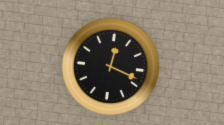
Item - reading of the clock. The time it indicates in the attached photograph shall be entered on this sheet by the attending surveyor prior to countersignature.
12:18
